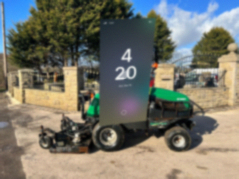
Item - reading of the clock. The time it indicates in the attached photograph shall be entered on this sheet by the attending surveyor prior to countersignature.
4:20
